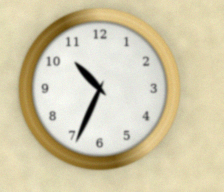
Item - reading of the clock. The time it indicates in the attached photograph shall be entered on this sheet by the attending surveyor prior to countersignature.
10:34
